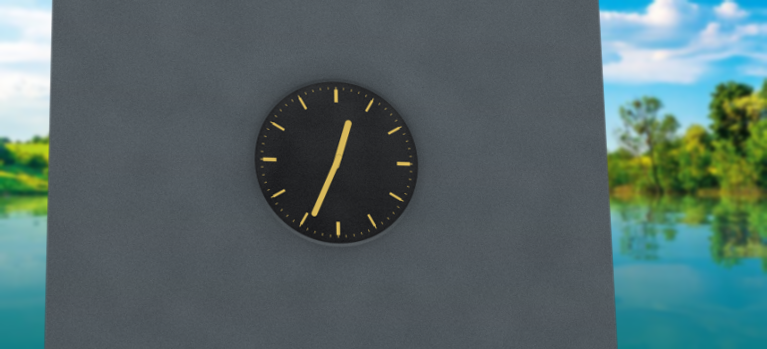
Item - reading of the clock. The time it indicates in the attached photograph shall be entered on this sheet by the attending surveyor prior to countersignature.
12:34
